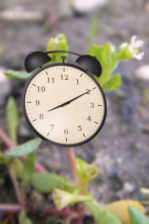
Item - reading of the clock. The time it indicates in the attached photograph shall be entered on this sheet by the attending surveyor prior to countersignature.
8:10
